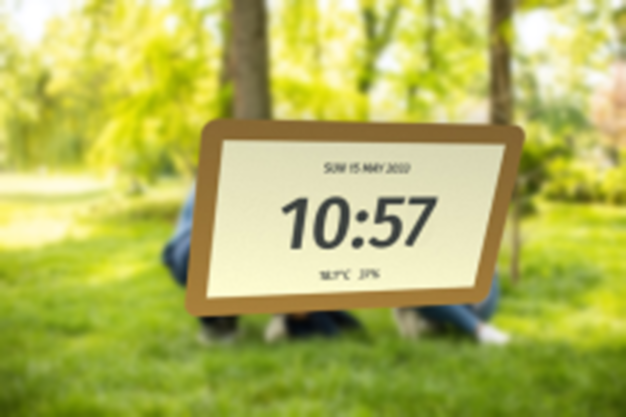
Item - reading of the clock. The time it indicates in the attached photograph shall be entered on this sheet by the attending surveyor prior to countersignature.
10:57
